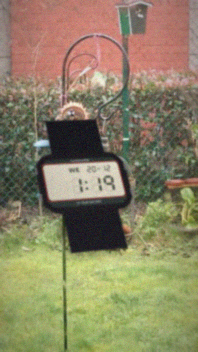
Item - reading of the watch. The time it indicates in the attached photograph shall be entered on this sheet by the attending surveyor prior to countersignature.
1:19
